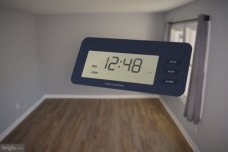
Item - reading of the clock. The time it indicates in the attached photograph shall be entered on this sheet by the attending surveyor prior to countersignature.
12:48
